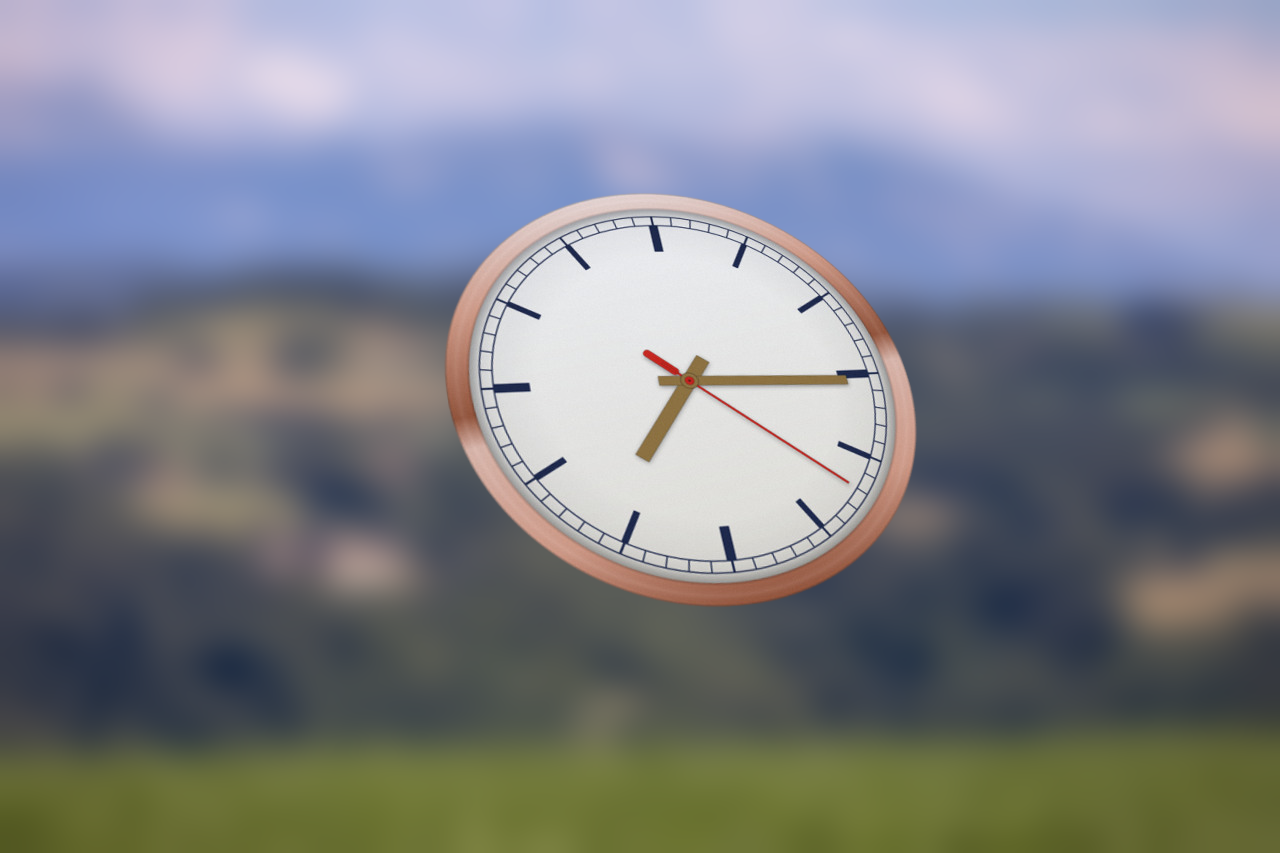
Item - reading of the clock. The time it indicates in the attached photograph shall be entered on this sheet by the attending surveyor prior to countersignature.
7:15:22
